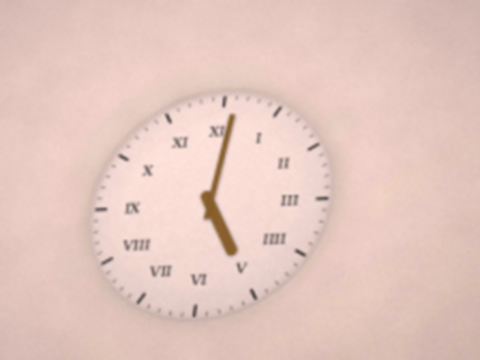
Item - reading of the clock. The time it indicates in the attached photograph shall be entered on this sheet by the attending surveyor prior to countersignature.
5:01
